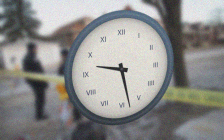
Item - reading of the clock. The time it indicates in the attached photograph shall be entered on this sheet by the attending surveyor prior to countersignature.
9:28
